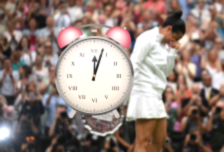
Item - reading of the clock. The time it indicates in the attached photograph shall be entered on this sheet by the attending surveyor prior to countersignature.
12:03
